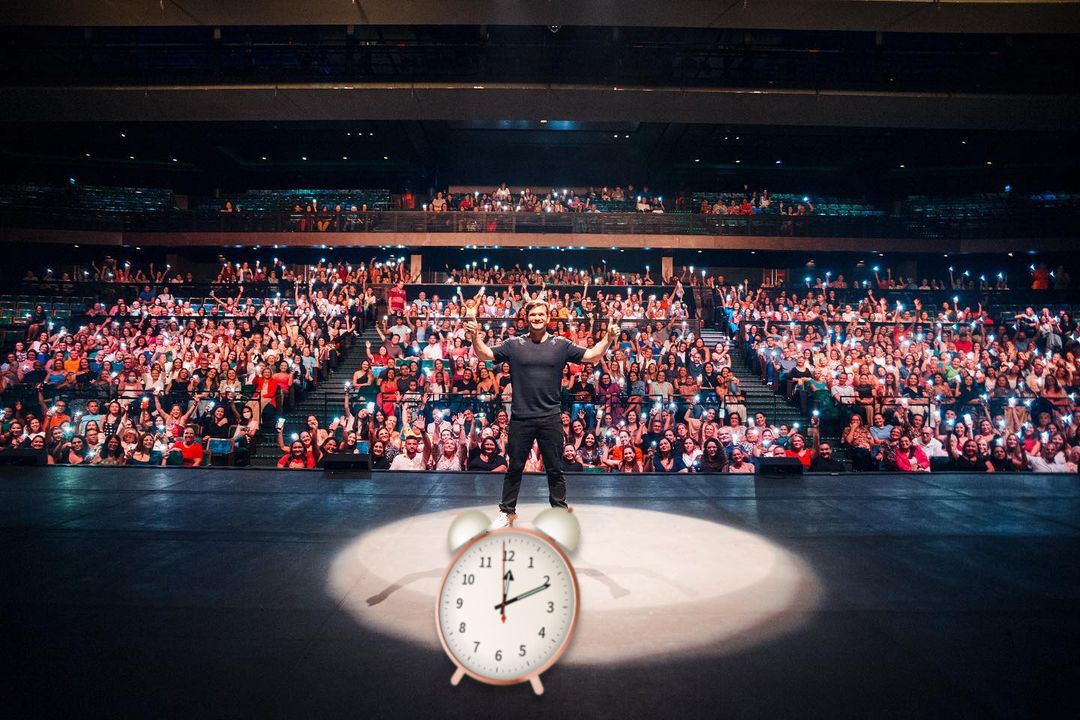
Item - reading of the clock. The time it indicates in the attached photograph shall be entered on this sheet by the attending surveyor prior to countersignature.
12:10:59
